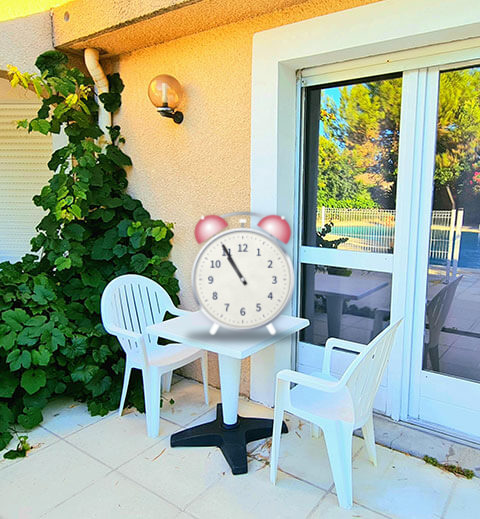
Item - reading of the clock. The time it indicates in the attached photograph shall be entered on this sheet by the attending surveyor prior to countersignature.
10:55
